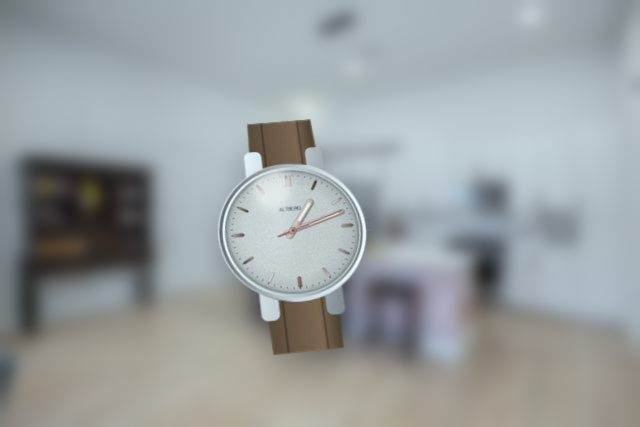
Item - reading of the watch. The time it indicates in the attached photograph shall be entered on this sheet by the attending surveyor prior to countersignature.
1:12:12
